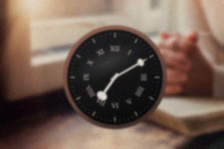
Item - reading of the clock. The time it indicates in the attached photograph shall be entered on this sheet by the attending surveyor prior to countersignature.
7:10
